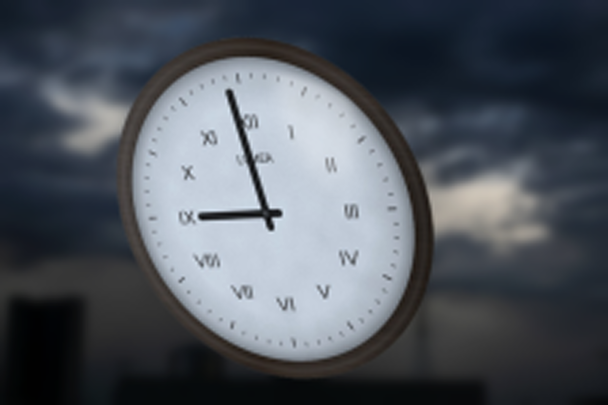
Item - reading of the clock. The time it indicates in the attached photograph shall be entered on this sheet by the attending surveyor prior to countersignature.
8:59
